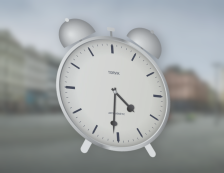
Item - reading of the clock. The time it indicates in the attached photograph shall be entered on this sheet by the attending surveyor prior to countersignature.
4:31
